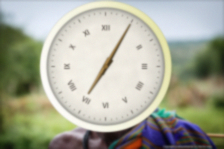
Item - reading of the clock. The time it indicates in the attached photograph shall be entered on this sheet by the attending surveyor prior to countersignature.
7:05
